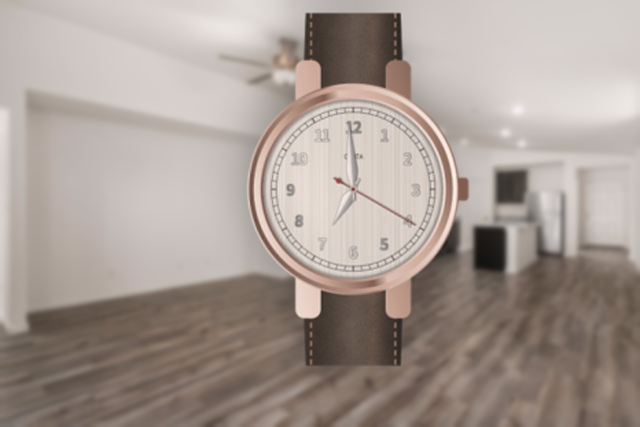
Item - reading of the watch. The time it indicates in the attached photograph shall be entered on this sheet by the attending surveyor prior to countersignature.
6:59:20
